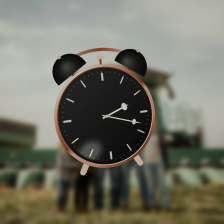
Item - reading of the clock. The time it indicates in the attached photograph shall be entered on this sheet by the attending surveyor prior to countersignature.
2:18
